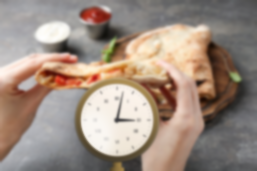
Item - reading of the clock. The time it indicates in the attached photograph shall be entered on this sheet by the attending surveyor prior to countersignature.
3:02
